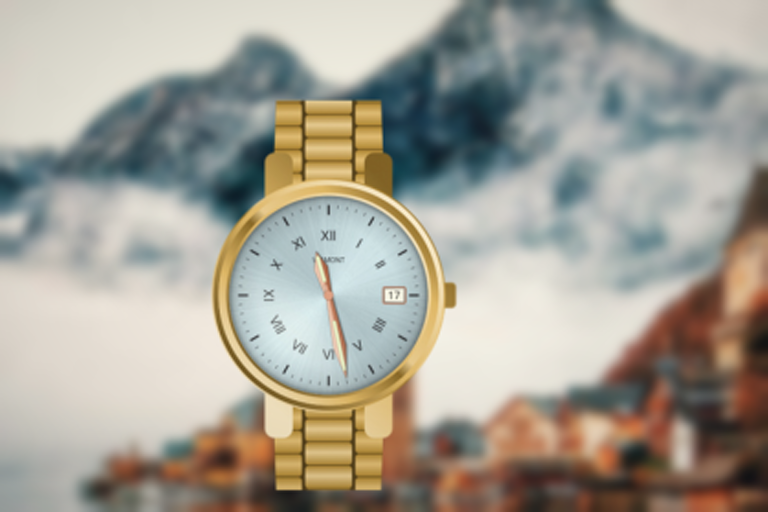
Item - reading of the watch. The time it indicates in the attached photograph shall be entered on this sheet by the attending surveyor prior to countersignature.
11:28
